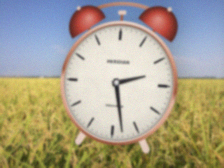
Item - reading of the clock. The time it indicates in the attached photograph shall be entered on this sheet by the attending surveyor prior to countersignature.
2:28
